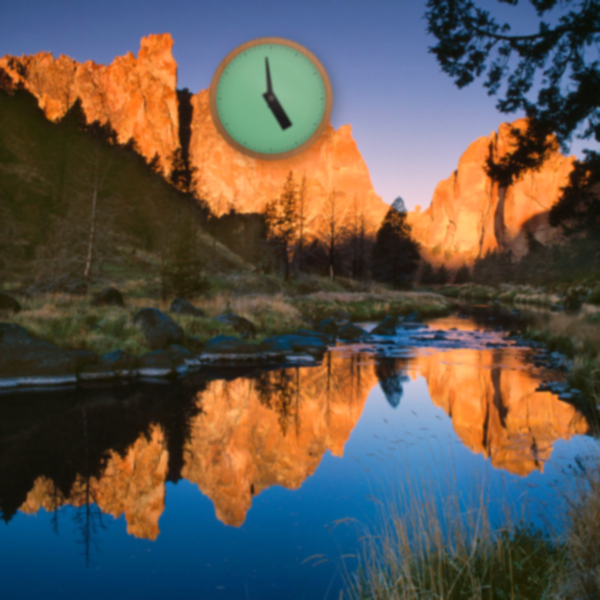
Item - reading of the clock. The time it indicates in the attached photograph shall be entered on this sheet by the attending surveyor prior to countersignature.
4:59
